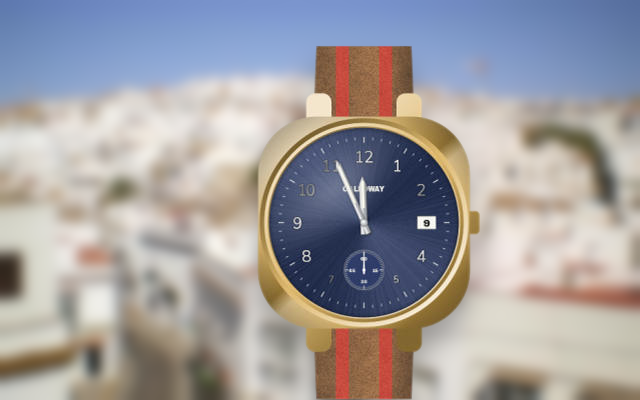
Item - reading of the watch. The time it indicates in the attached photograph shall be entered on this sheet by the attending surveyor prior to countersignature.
11:56
